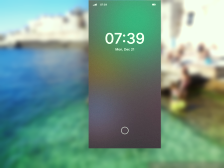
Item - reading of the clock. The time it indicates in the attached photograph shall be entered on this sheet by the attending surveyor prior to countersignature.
7:39
